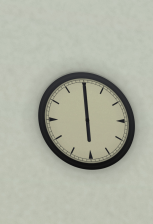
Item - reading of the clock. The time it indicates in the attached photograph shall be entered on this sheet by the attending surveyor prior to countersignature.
6:00
